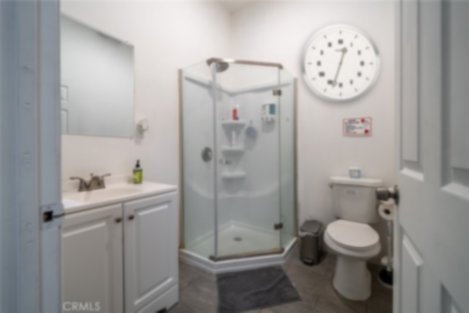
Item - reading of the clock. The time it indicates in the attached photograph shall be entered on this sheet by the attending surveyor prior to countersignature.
12:33
